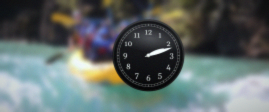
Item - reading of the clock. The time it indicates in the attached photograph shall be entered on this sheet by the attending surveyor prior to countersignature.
2:12
